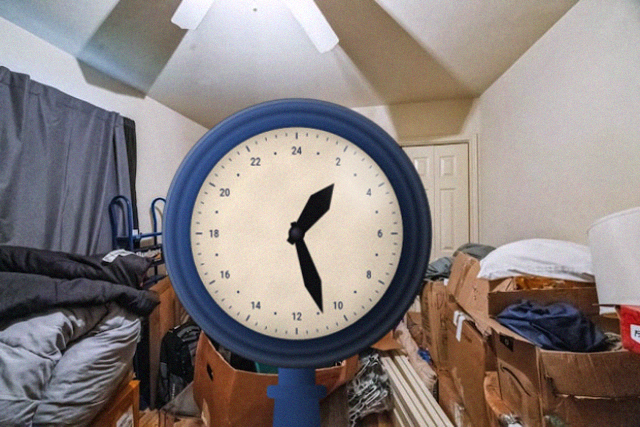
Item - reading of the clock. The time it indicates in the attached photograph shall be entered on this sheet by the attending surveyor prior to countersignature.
2:27
